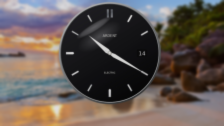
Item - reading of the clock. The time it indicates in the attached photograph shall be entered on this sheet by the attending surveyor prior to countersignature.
10:20
